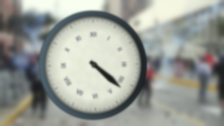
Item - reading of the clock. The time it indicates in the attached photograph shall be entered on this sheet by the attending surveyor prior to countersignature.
4:22
